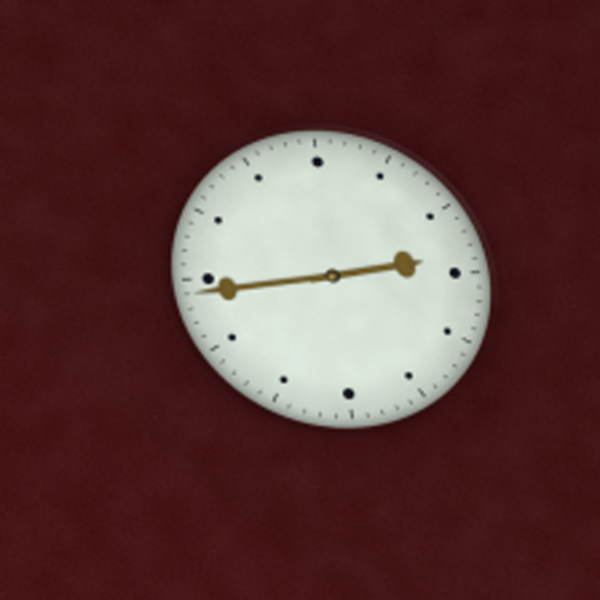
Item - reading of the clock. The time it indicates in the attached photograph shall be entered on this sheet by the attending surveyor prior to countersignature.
2:44
